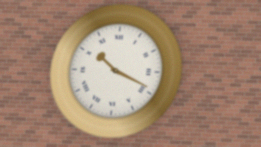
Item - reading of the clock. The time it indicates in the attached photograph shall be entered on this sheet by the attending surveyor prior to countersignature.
10:19
